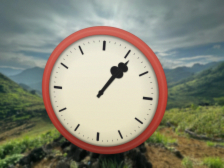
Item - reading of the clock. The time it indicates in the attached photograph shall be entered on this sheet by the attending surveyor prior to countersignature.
1:06
